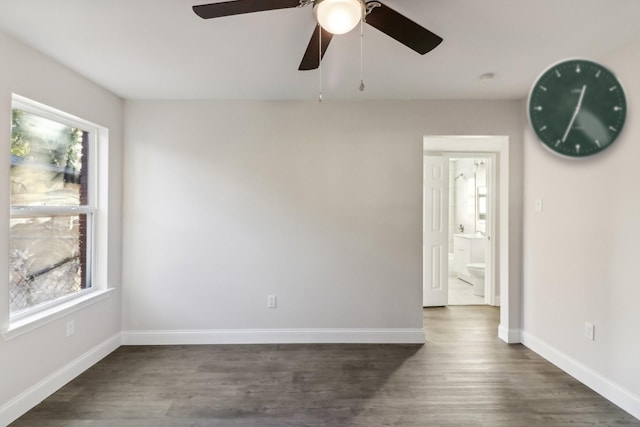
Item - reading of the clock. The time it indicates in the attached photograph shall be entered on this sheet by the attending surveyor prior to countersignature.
12:34
